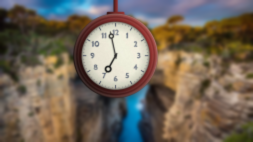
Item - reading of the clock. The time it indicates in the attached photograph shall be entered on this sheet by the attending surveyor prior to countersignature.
6:58
